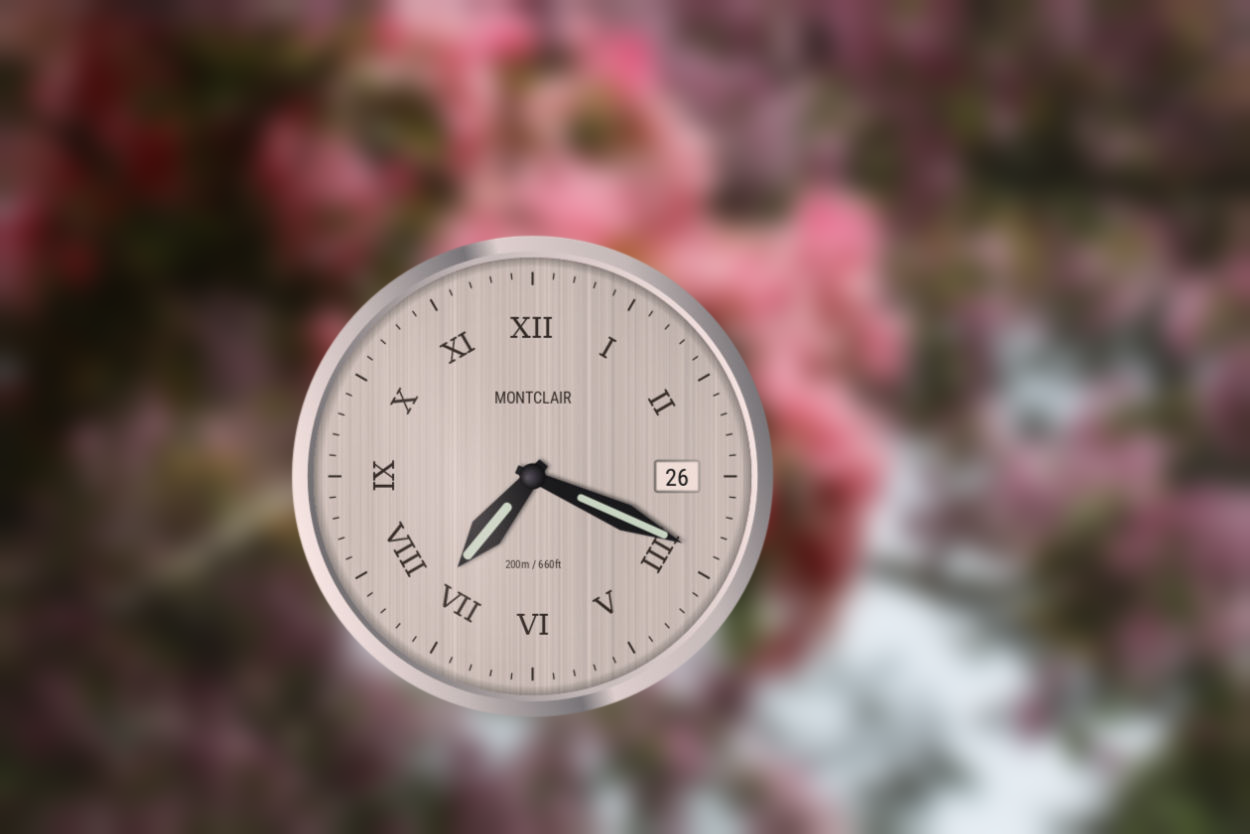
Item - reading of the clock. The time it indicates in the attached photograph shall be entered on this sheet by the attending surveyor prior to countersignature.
7:19
